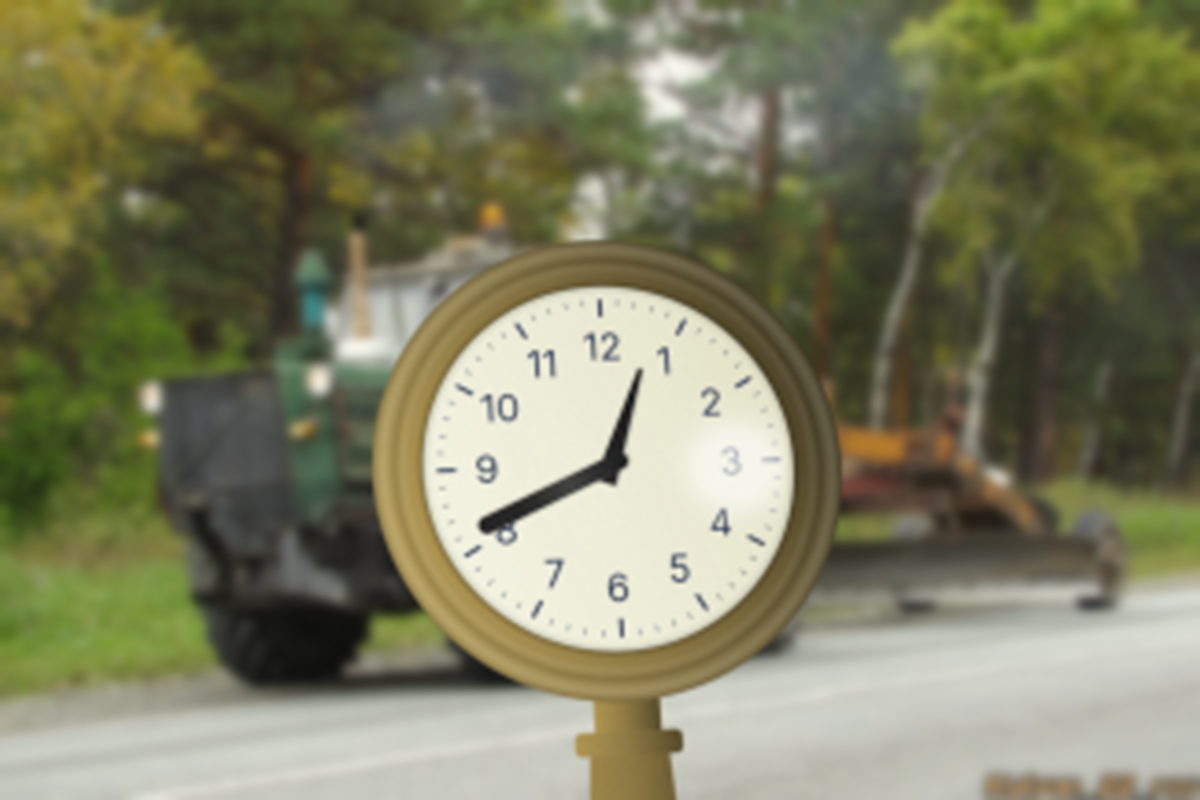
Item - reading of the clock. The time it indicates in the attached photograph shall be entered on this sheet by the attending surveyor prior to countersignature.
12:41
